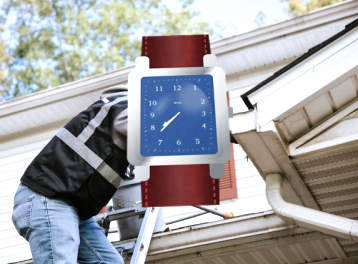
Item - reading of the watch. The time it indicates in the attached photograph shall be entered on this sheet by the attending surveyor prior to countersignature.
7:37
